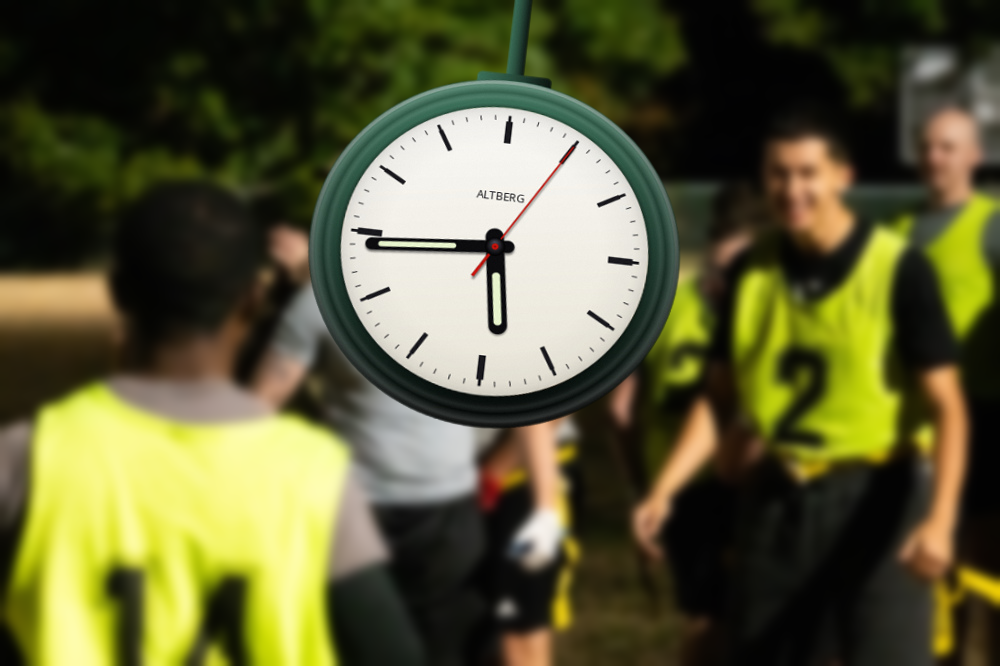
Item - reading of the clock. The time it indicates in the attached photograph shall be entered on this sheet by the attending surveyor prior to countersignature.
5:44:05
